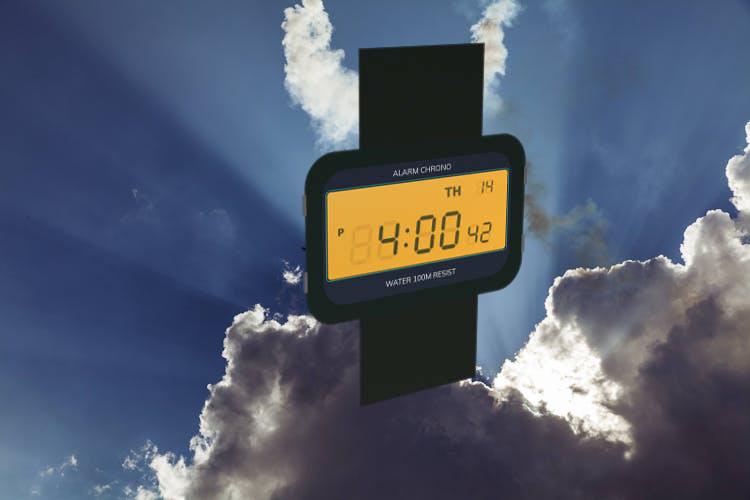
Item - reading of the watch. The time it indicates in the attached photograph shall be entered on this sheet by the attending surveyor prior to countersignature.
4:00:42
